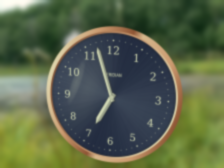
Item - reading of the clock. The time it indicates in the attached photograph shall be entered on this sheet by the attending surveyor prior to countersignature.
6:57
